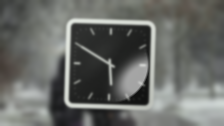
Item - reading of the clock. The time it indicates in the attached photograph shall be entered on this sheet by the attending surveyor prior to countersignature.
5:50
